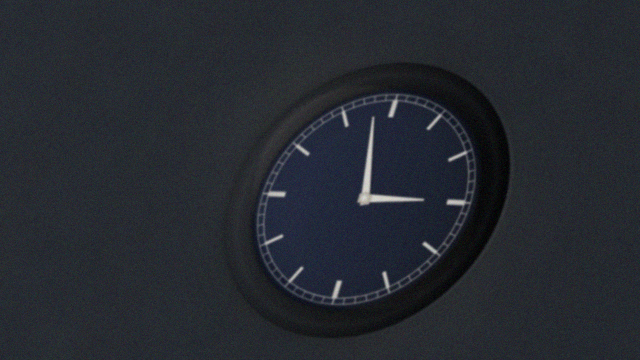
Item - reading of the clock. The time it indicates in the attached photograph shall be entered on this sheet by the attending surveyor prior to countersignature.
2:58
